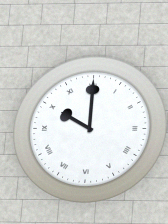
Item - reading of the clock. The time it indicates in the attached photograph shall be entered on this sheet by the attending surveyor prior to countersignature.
10:00
